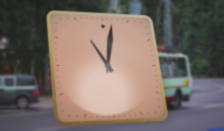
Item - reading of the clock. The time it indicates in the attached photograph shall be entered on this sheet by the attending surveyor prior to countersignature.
11:02
